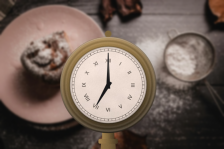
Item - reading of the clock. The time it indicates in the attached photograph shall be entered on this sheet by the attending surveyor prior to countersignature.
7:00
